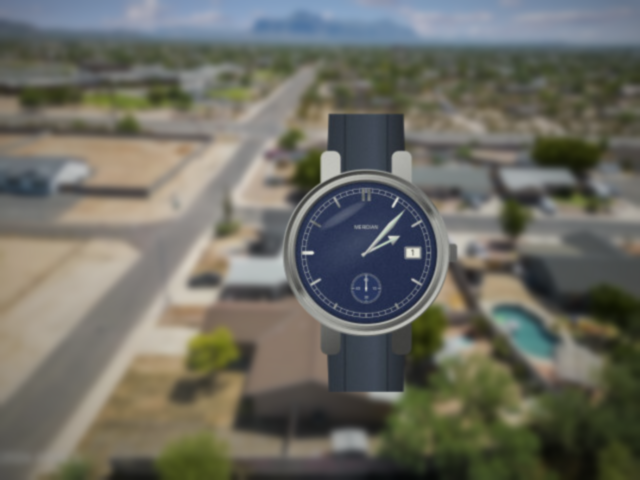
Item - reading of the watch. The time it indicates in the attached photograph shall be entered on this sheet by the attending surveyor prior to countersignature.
2:07
